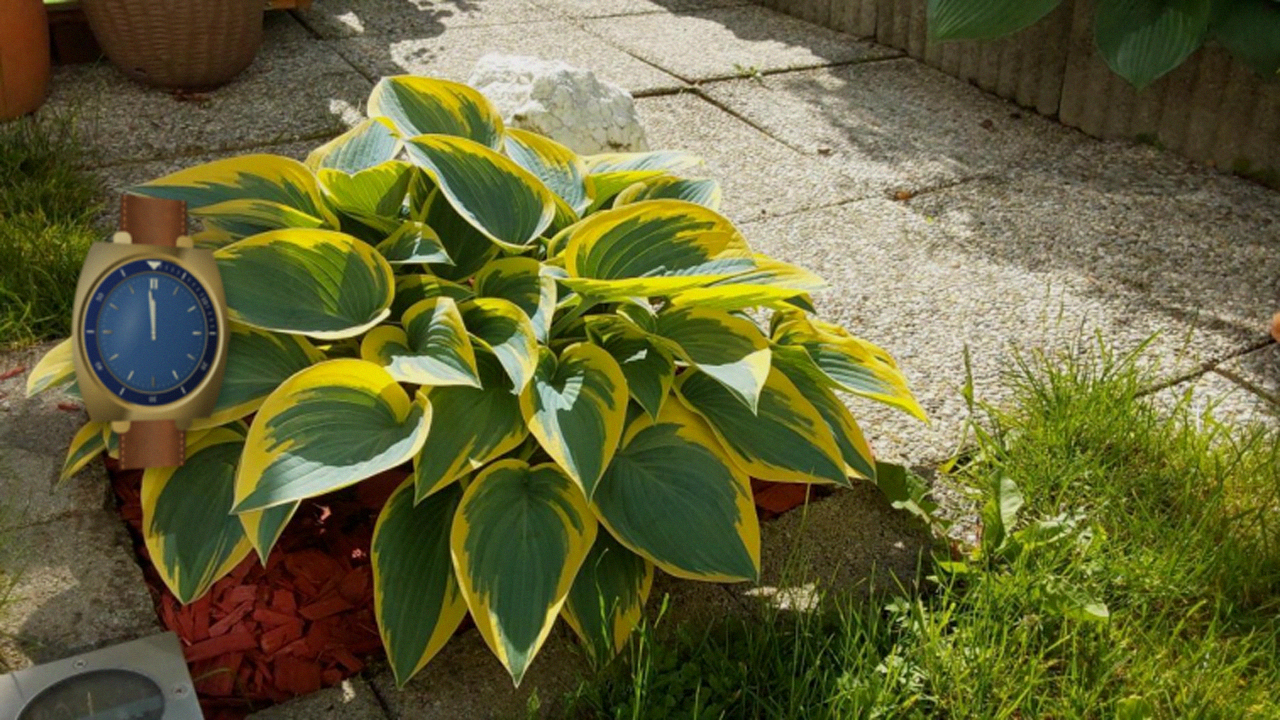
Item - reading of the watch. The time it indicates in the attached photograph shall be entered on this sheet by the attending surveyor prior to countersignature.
11:59
